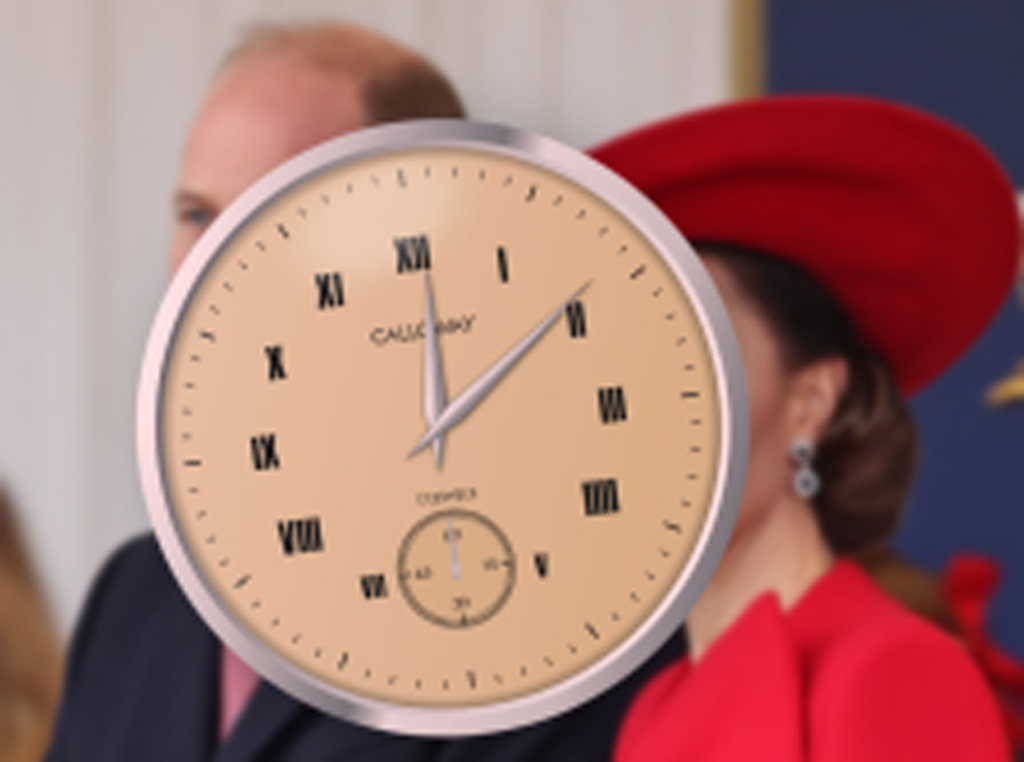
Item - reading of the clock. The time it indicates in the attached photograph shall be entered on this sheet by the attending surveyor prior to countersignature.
12:09
